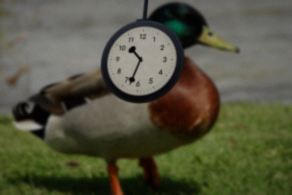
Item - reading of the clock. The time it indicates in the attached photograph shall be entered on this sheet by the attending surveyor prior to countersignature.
10:33
